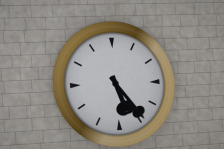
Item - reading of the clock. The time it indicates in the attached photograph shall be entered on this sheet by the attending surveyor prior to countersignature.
5:24
